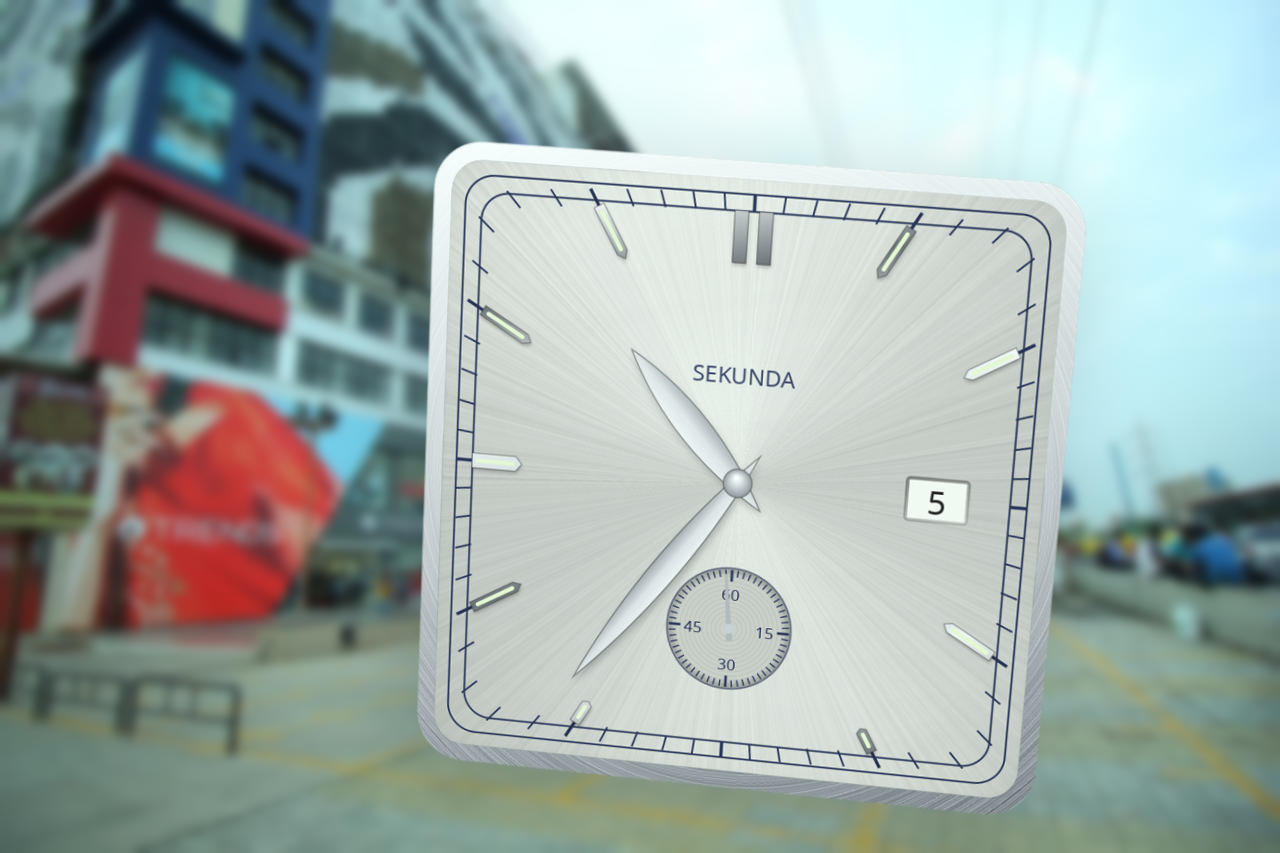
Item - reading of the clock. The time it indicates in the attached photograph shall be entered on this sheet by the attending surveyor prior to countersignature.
10:35:59
